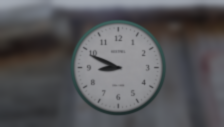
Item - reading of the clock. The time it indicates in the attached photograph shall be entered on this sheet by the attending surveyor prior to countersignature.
8:49
